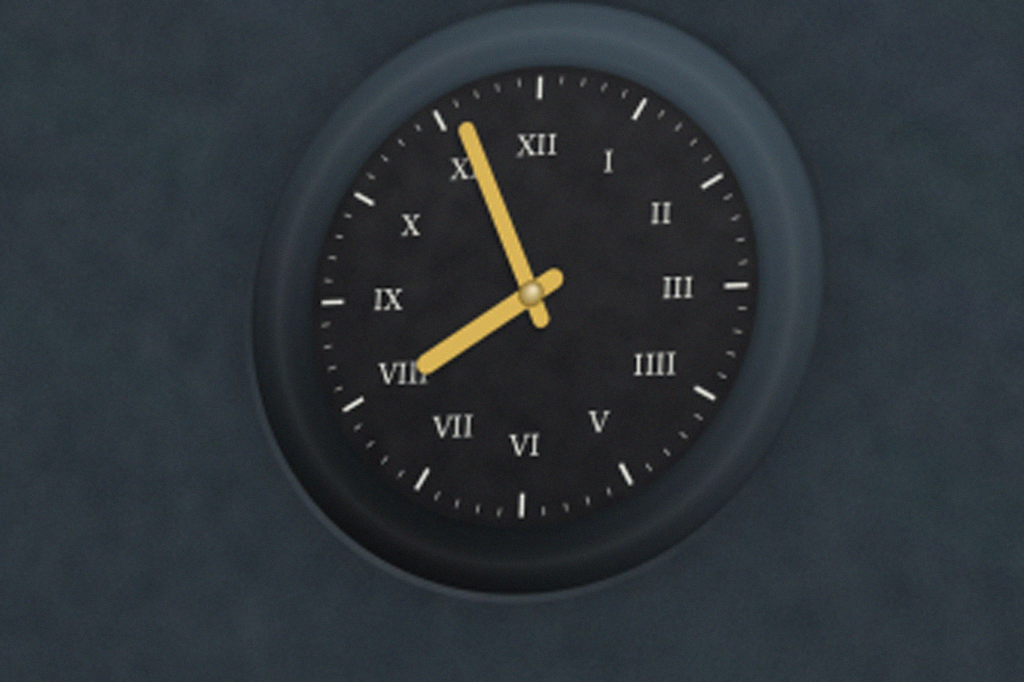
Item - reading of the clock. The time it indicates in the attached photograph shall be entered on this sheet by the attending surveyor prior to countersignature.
7:56
